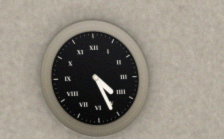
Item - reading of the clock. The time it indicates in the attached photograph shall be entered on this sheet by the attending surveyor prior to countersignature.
4:26
